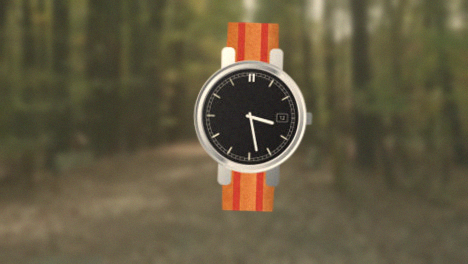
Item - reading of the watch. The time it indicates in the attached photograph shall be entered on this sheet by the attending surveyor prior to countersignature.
3:28
